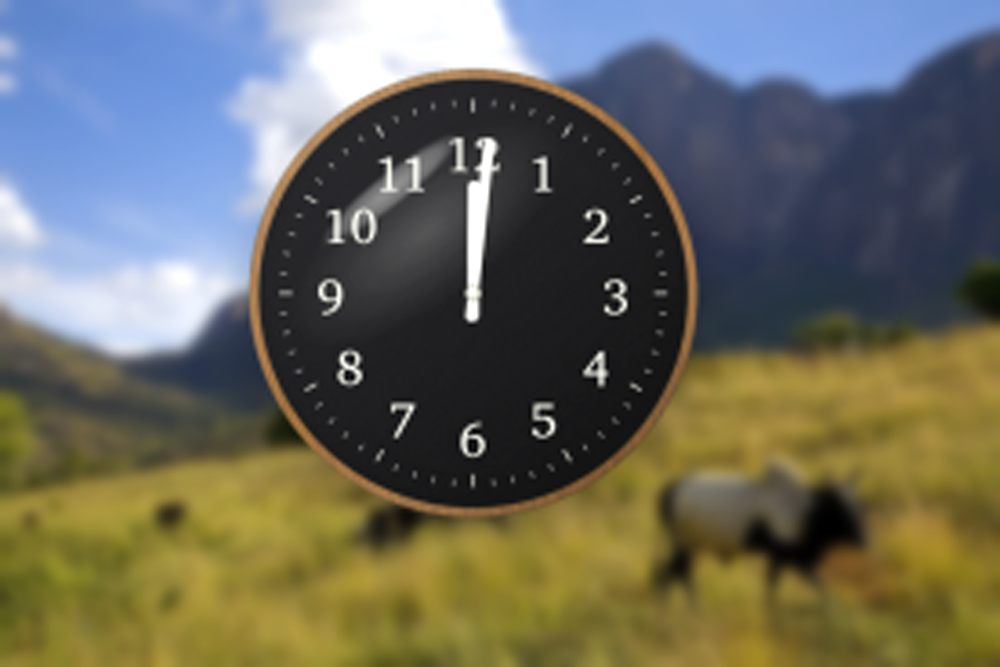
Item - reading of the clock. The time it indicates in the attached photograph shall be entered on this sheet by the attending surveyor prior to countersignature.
12:01
